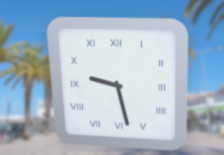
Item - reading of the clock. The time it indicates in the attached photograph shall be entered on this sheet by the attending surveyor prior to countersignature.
9:28
